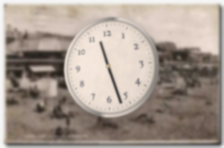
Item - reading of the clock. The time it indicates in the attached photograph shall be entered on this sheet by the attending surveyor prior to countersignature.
11:27
